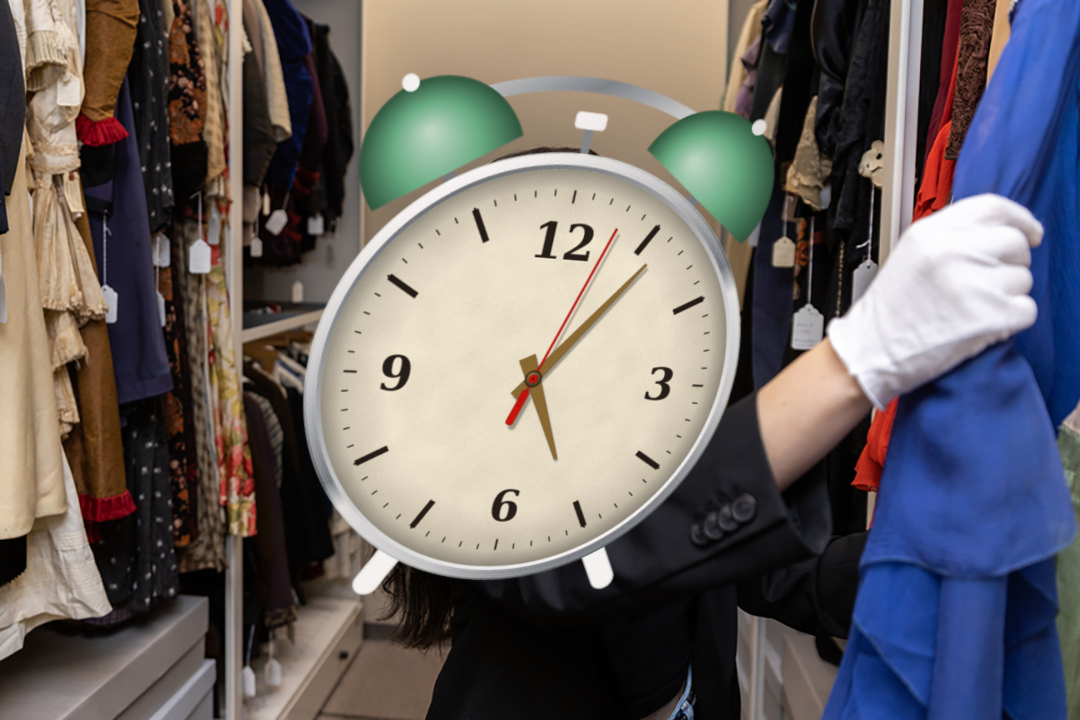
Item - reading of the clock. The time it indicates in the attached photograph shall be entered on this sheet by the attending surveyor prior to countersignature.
5:06:03
